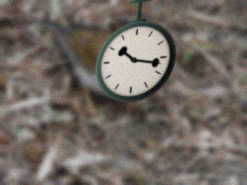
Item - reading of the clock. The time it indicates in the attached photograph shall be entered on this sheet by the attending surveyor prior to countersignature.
10:17
